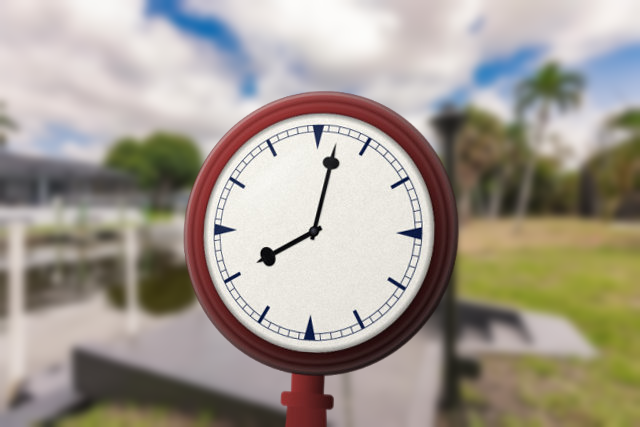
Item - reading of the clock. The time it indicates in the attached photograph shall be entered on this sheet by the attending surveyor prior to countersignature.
8:02
